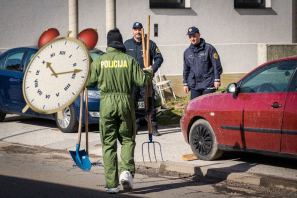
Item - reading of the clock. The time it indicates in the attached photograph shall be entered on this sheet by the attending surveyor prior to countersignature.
10:13
